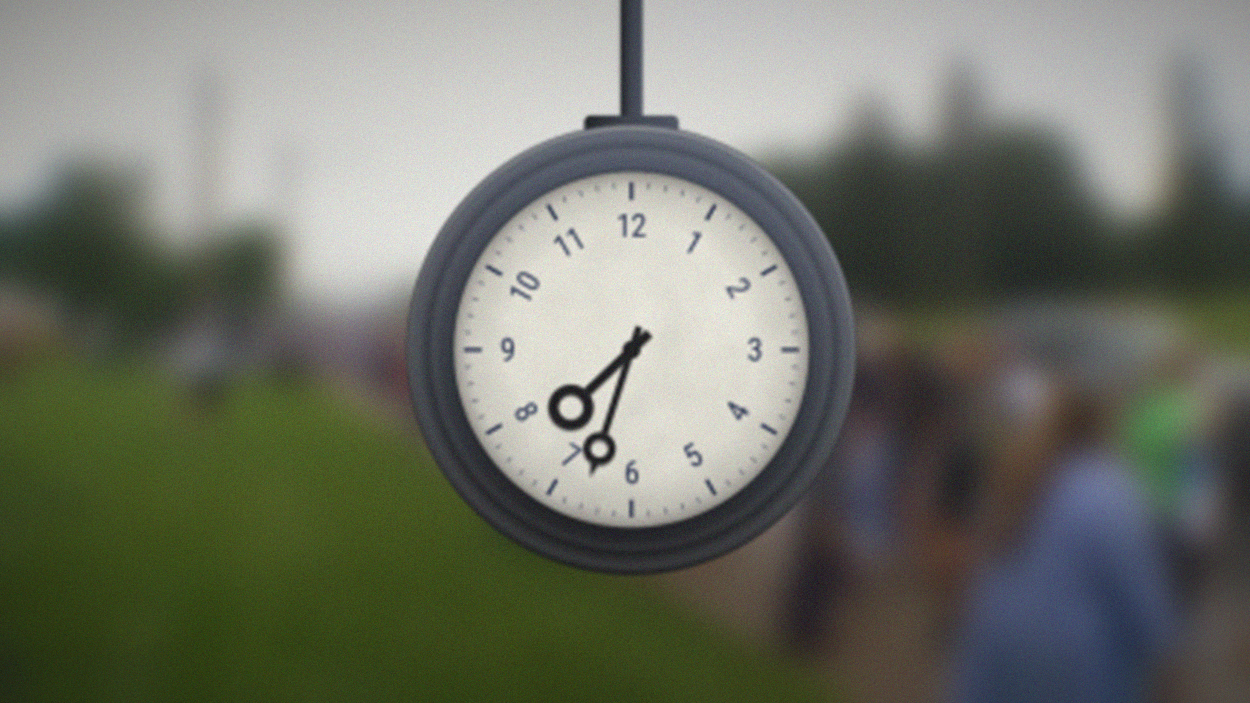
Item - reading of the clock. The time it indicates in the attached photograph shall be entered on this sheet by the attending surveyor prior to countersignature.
7:33
